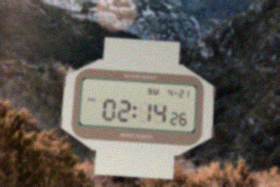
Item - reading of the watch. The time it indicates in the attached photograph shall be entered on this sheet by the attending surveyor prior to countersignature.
2:14:26
